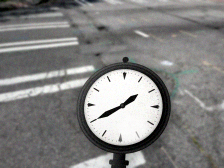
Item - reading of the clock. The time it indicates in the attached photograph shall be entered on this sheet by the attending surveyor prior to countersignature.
1:40
